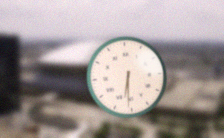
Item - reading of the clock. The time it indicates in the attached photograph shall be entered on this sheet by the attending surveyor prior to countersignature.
6:31
